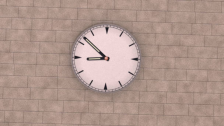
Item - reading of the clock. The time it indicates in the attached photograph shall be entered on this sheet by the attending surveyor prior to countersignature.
8:52
